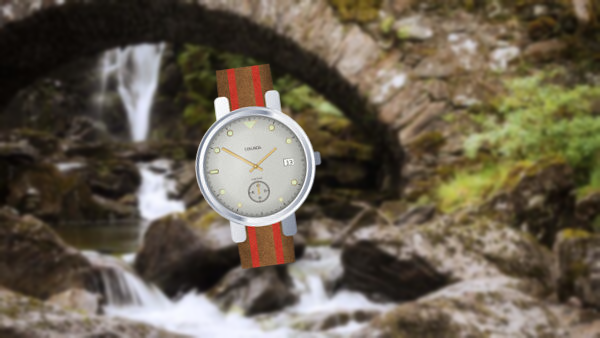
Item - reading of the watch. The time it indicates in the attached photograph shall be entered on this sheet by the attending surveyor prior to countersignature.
1:51
